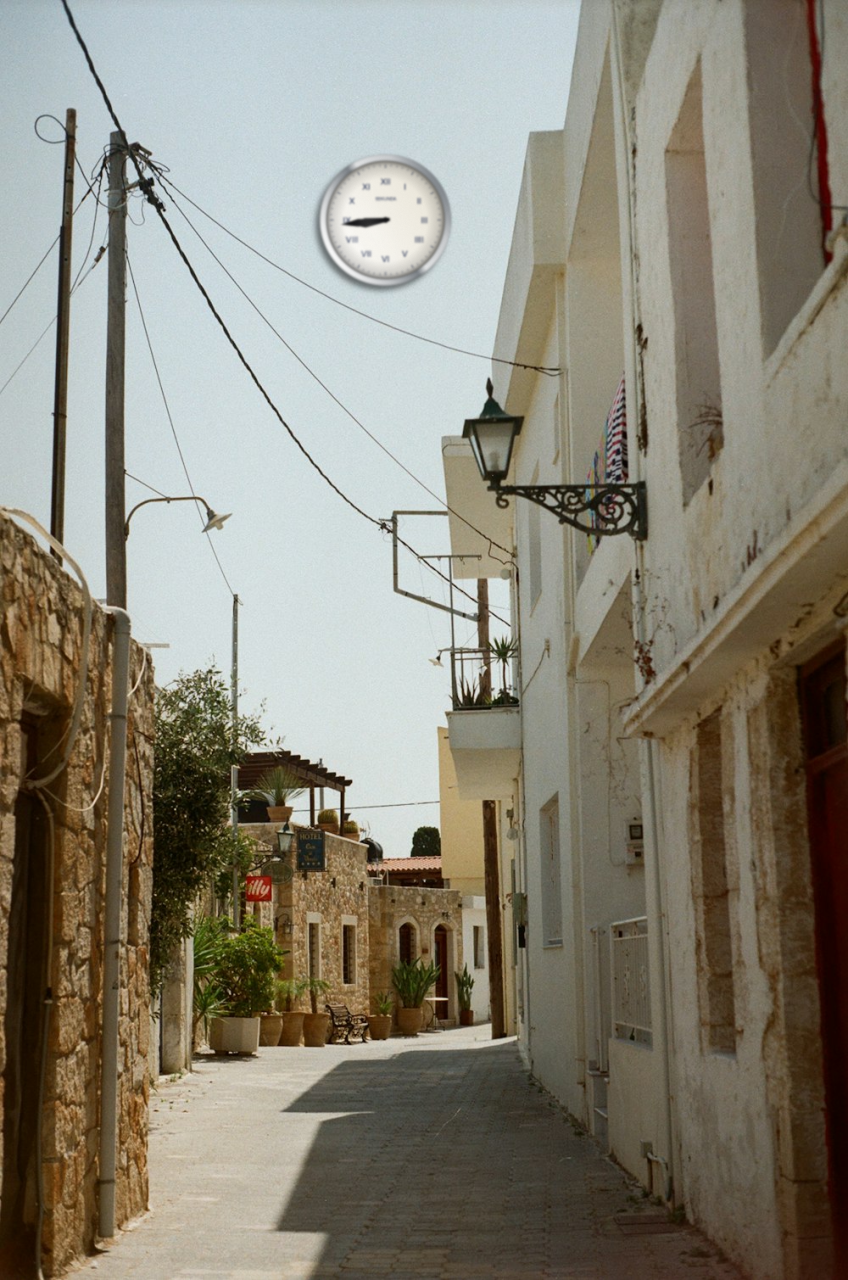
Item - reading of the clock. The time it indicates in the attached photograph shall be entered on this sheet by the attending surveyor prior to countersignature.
8:44
